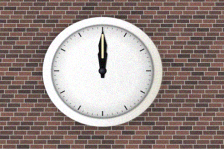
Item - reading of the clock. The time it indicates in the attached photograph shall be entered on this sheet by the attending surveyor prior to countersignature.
12:00
